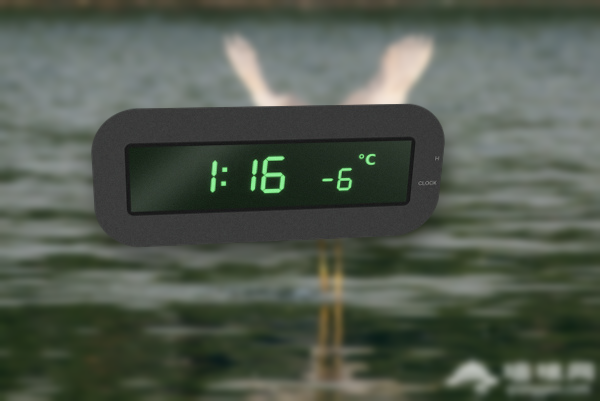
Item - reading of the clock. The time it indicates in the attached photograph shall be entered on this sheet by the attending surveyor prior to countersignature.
1:16
